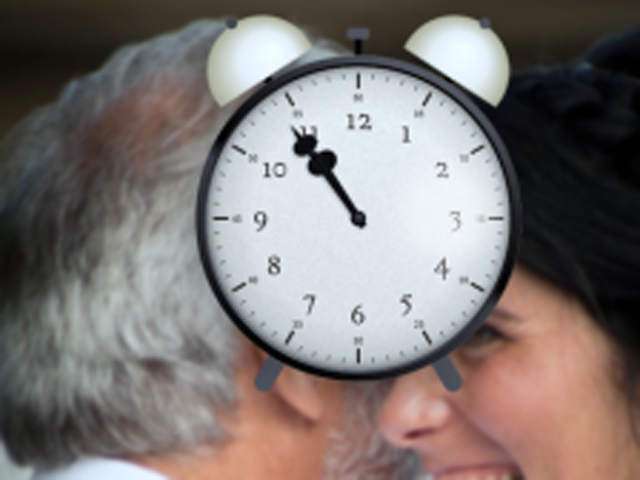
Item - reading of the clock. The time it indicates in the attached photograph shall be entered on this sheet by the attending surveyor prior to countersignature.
10:54
